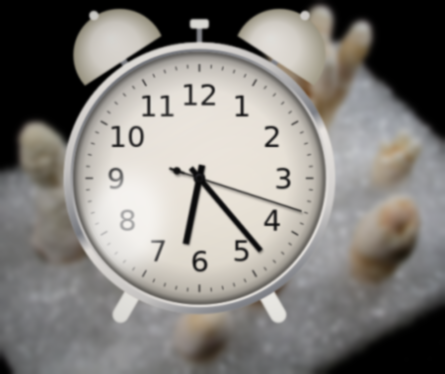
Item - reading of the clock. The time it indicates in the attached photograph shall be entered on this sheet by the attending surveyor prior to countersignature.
6:23:18
